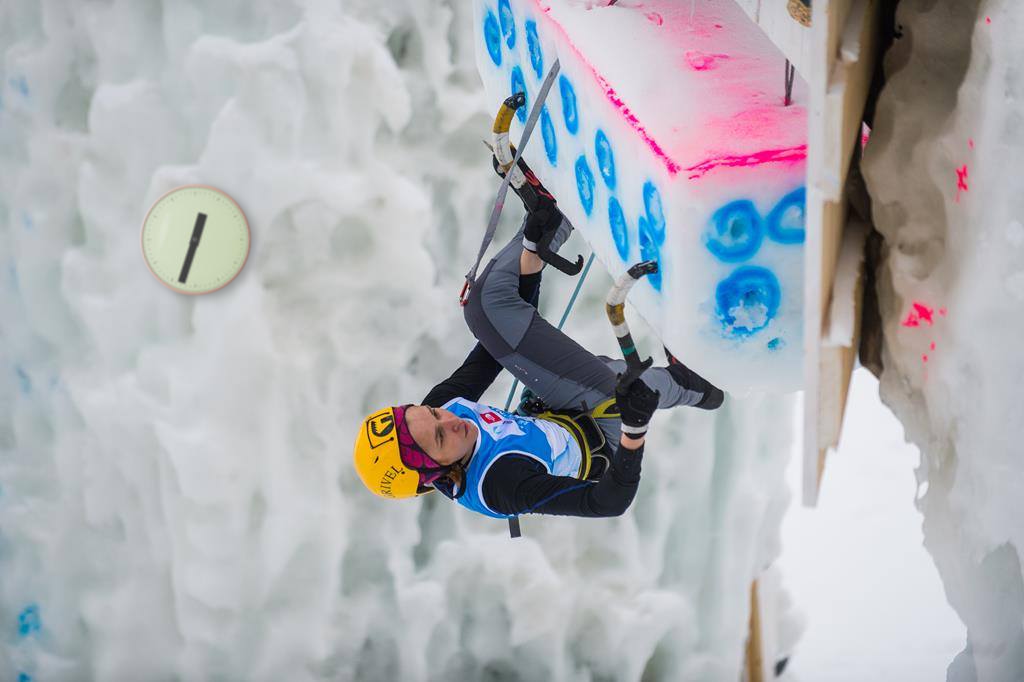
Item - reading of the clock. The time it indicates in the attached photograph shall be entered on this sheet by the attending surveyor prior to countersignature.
12:33
